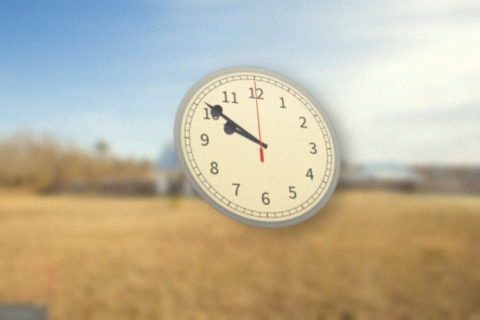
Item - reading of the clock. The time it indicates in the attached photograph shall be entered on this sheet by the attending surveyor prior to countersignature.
9:51:00
